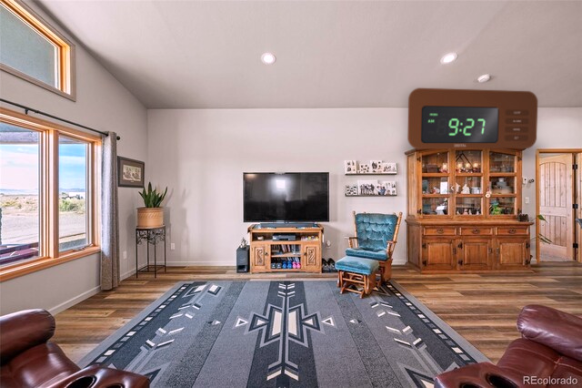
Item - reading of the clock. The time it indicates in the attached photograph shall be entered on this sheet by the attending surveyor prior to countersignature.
9:27
